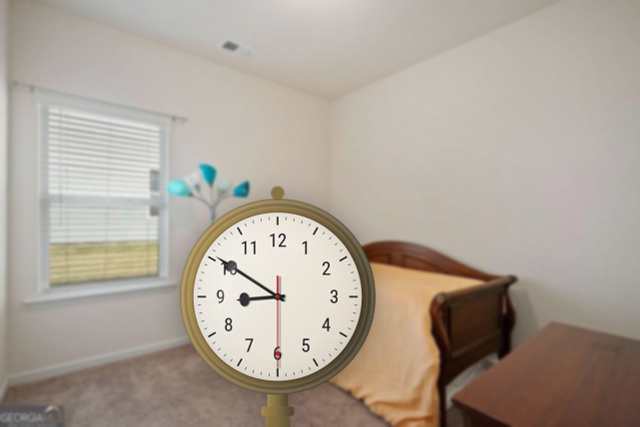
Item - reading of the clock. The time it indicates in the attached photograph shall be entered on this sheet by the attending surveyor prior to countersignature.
8:50:30
